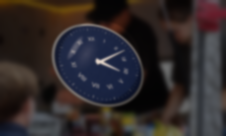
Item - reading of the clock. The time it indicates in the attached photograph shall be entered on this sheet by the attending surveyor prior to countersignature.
4:12
